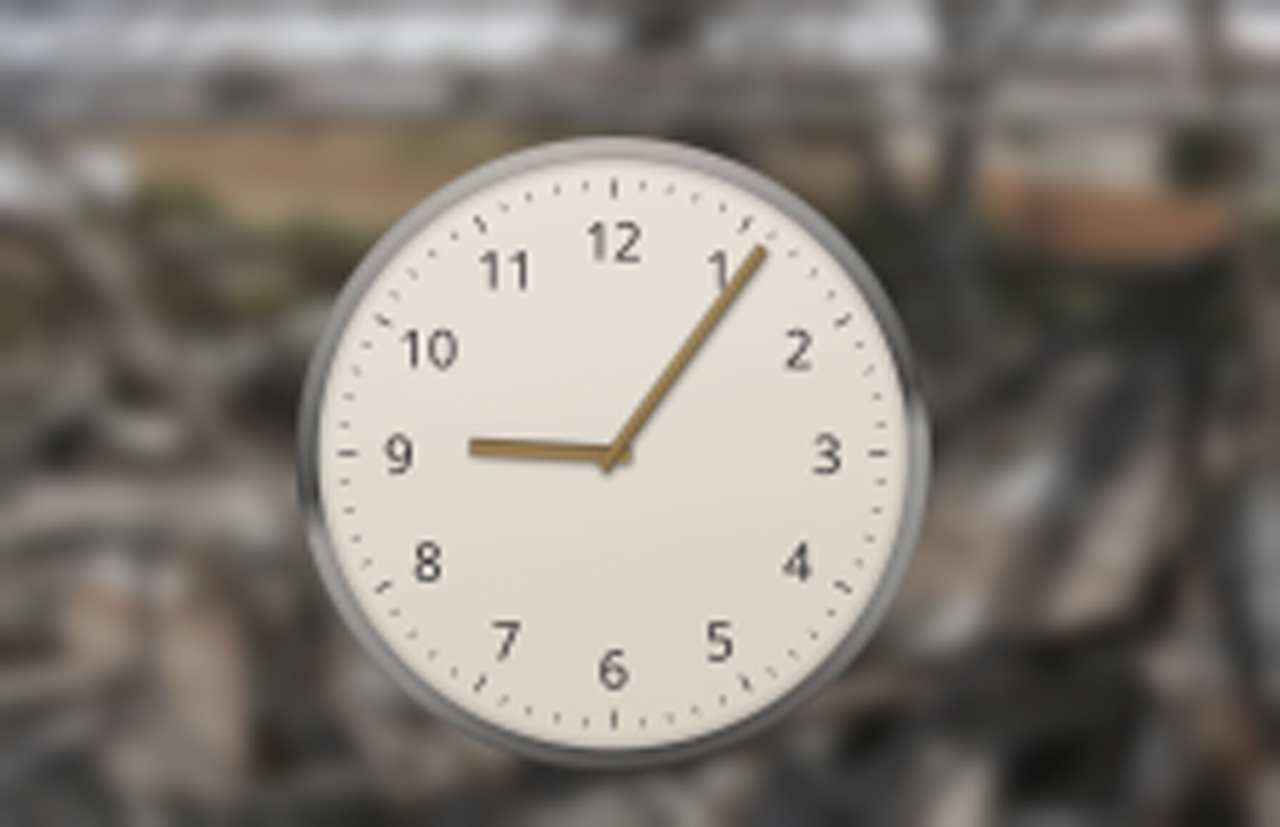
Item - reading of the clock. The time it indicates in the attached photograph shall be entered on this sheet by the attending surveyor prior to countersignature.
9:06
